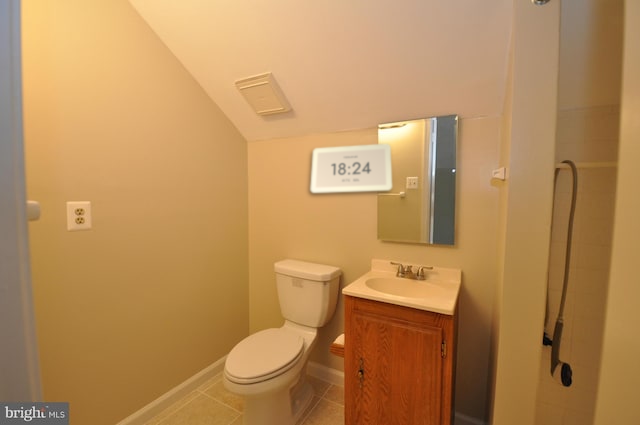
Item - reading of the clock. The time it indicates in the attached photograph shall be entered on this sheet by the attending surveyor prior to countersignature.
18:24
